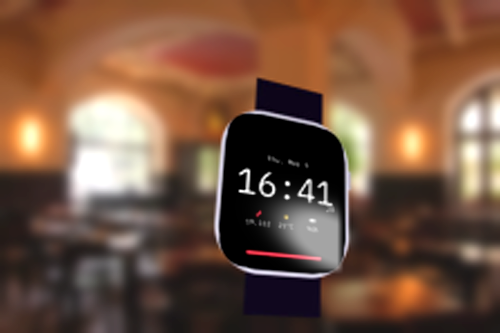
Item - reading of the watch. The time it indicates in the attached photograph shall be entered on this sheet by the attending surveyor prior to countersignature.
16:41
